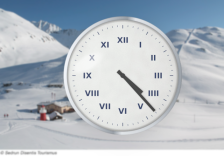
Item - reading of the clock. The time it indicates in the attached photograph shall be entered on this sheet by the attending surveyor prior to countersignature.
4:23
